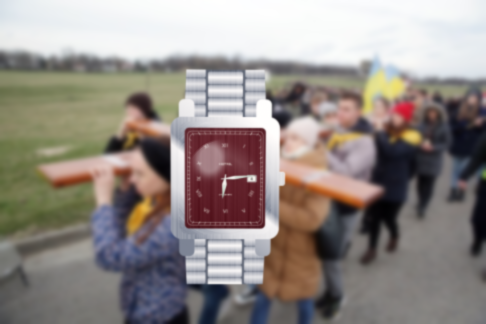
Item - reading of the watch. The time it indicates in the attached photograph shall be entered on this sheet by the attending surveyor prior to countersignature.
6:14
